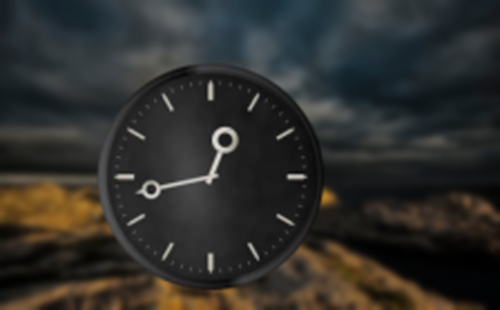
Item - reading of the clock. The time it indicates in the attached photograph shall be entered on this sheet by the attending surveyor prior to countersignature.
12:43
